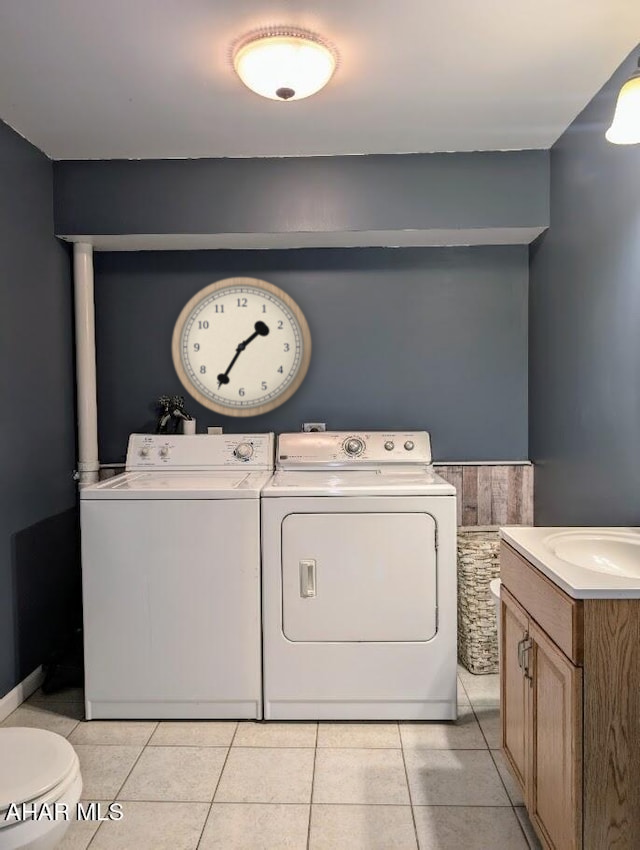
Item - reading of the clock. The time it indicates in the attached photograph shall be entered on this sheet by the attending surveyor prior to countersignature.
1:35
